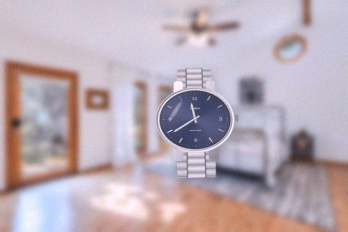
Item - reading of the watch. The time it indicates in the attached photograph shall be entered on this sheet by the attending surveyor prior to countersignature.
11:39
